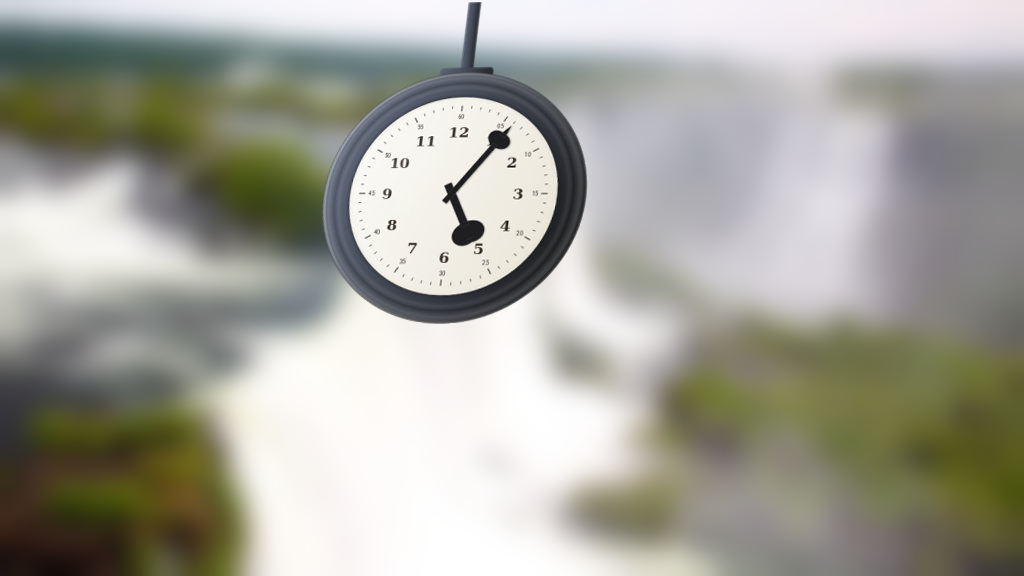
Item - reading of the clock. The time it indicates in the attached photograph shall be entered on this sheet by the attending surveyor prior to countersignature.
5:06
